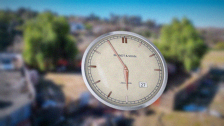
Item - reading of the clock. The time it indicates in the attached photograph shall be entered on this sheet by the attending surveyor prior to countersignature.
5:55
